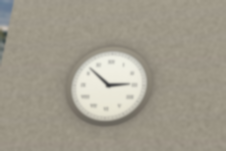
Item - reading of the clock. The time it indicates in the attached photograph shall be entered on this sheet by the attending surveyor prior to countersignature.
2:52
